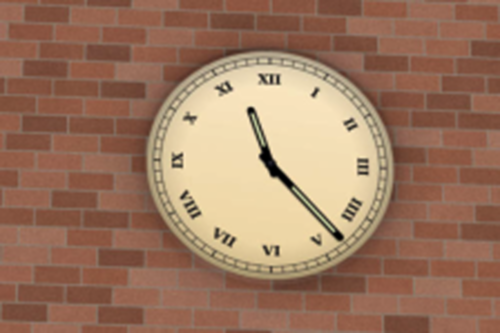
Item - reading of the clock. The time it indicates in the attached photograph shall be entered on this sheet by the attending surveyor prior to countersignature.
11:23
